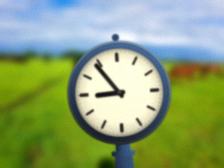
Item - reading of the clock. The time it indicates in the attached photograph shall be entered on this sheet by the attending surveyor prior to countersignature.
8:54
